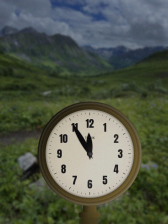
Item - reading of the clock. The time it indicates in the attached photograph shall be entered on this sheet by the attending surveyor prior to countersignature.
11:55
